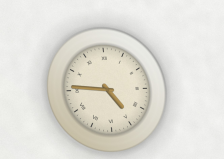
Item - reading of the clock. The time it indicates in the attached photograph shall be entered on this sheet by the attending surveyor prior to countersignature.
4:46
